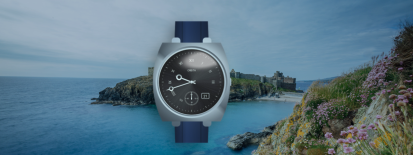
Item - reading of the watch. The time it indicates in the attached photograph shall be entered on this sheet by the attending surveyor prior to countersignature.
9:42
